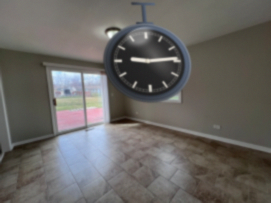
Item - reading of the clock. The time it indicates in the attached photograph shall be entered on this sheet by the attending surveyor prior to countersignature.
9:14
